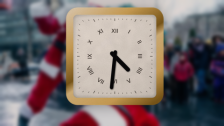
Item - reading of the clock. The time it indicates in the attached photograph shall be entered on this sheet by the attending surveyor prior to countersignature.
4:31
